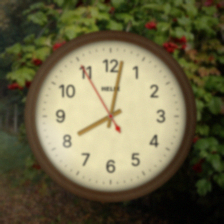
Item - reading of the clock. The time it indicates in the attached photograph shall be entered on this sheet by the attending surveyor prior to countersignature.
8:01:55
